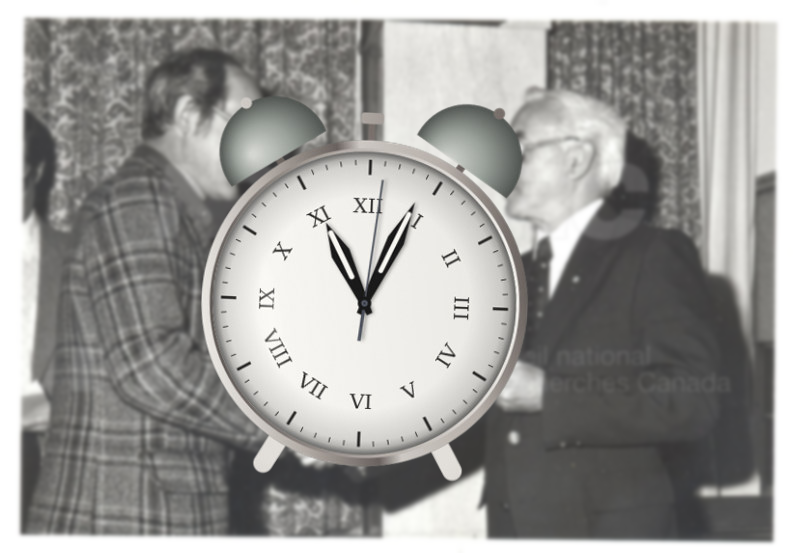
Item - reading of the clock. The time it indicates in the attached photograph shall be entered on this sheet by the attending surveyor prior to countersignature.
11:04:01
